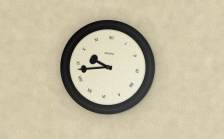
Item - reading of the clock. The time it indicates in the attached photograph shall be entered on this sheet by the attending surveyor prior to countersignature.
9:43
